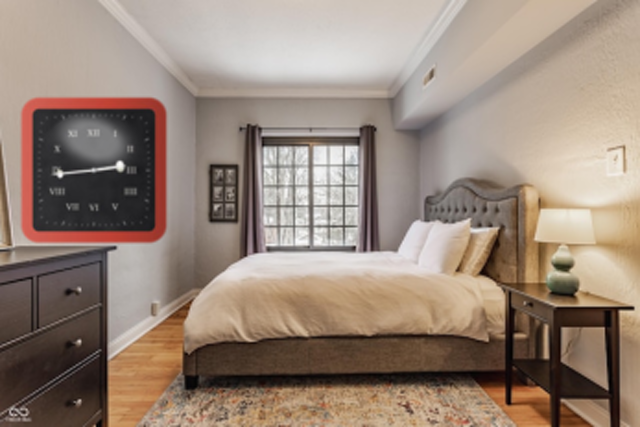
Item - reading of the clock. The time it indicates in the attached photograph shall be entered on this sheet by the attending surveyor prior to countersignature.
2:44
